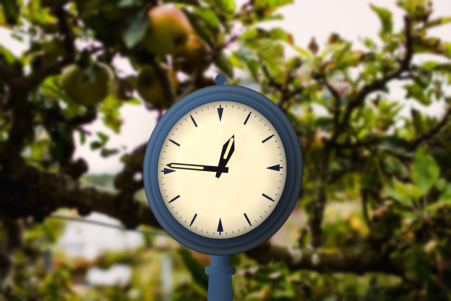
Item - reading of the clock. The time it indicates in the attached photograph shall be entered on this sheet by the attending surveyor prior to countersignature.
12:46
